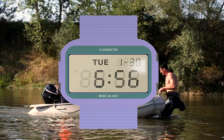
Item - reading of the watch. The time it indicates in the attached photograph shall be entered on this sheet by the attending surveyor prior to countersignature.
6:56
